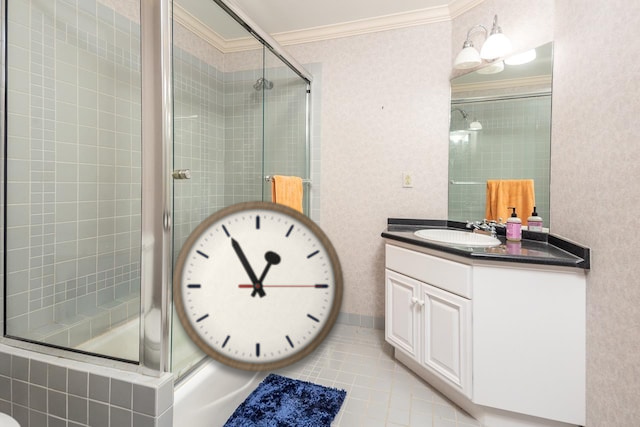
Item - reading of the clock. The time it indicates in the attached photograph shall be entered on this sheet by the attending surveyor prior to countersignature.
12:55:15
